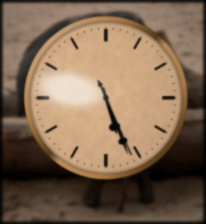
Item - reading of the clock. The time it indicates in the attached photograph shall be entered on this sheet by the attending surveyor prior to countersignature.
5:26:26
